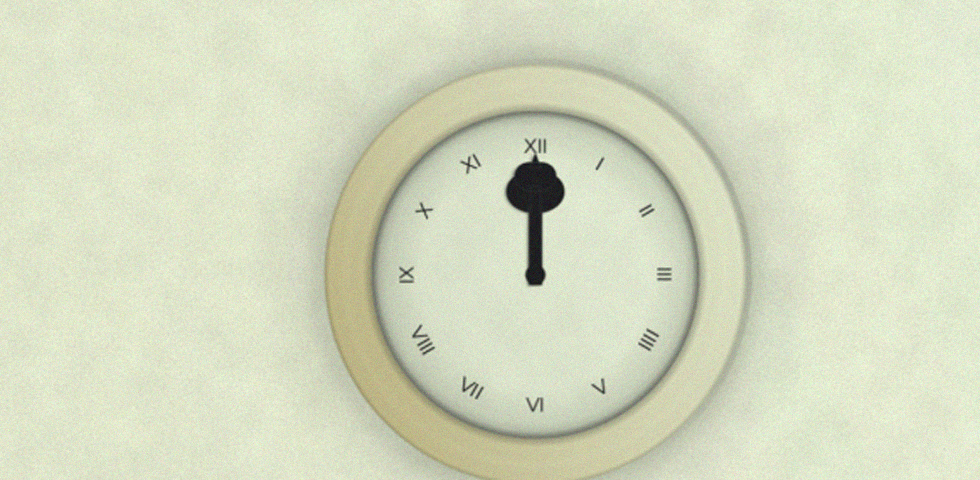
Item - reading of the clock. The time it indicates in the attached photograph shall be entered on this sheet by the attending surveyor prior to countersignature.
12:00
